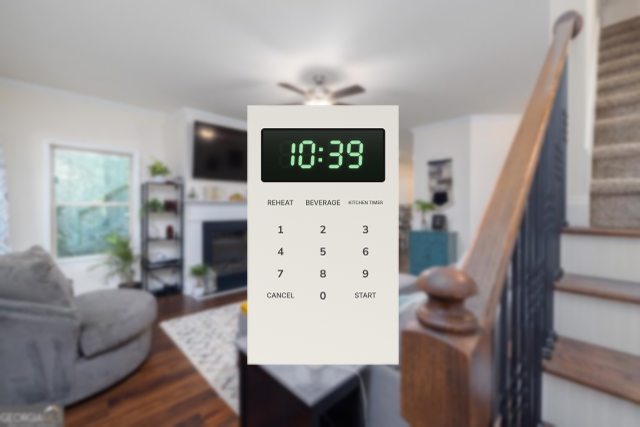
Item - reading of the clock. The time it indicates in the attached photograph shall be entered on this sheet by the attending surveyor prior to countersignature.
10:39
